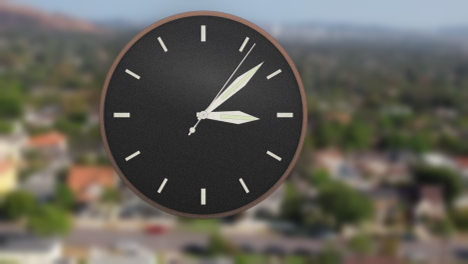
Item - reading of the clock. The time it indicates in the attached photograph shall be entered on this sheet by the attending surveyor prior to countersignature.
3:08:06
